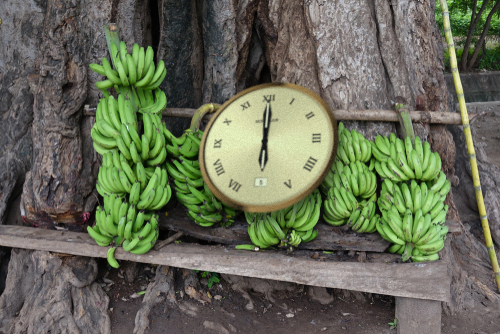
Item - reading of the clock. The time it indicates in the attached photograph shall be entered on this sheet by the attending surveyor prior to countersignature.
6:00
